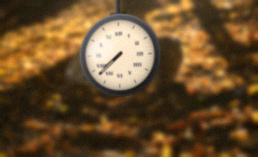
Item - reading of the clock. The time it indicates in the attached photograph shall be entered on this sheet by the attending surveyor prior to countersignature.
7:38
